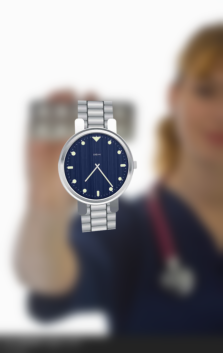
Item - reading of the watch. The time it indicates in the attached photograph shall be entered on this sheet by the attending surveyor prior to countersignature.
7:24
